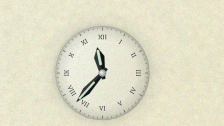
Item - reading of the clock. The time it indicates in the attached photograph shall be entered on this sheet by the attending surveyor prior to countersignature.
11:37
